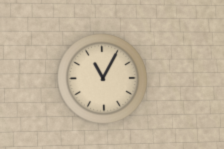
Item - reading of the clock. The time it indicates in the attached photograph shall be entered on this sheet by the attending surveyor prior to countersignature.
11:05
